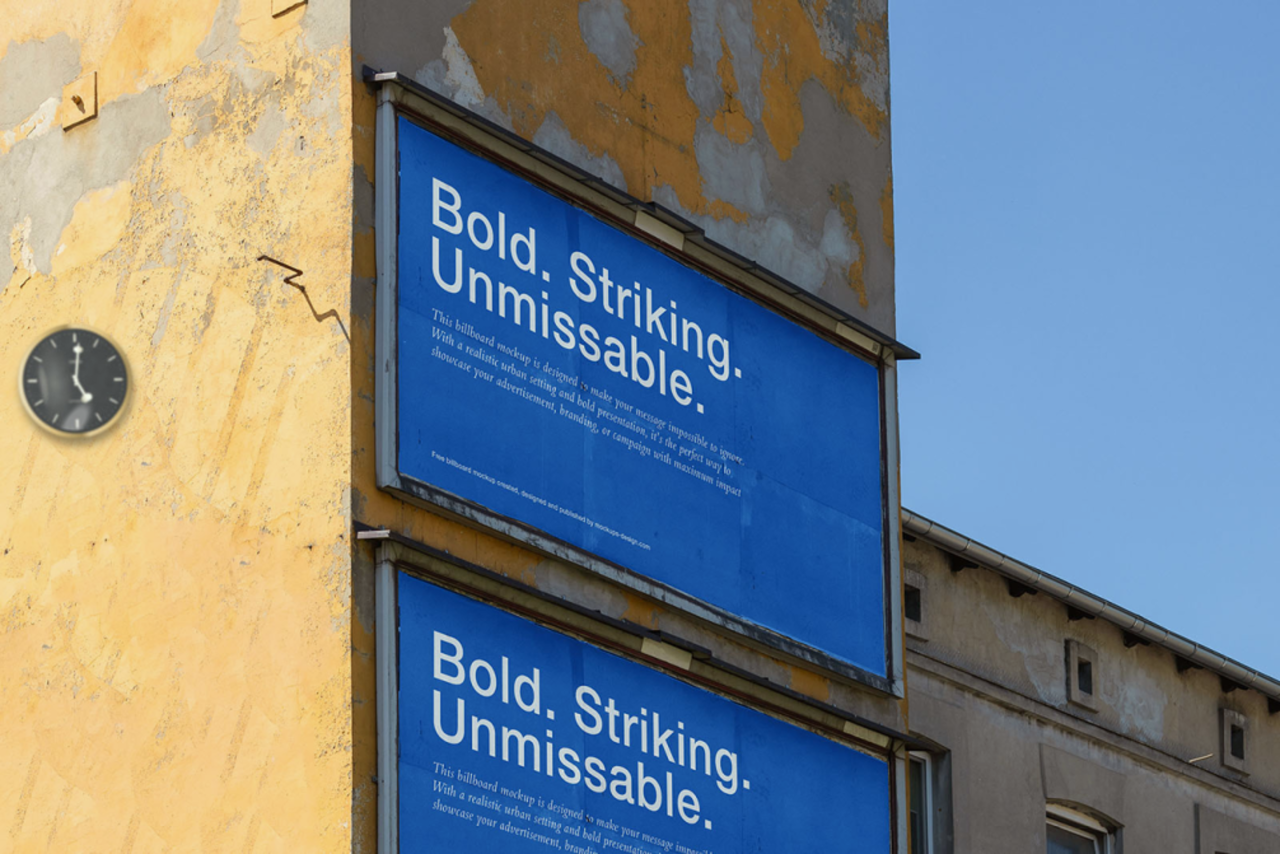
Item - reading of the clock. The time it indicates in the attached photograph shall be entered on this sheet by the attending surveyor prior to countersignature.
5:01
